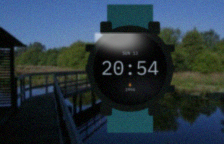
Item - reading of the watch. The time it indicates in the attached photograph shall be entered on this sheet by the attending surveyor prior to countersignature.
20:54
